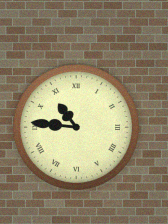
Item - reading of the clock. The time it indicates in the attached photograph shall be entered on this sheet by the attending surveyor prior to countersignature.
10:46
